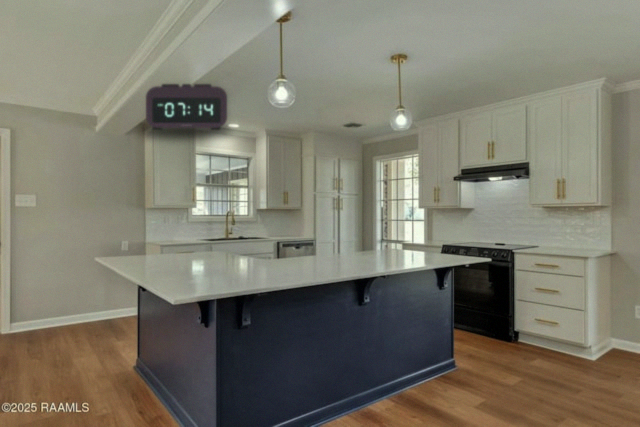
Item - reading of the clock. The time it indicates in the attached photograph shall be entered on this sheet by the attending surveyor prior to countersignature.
7:14
